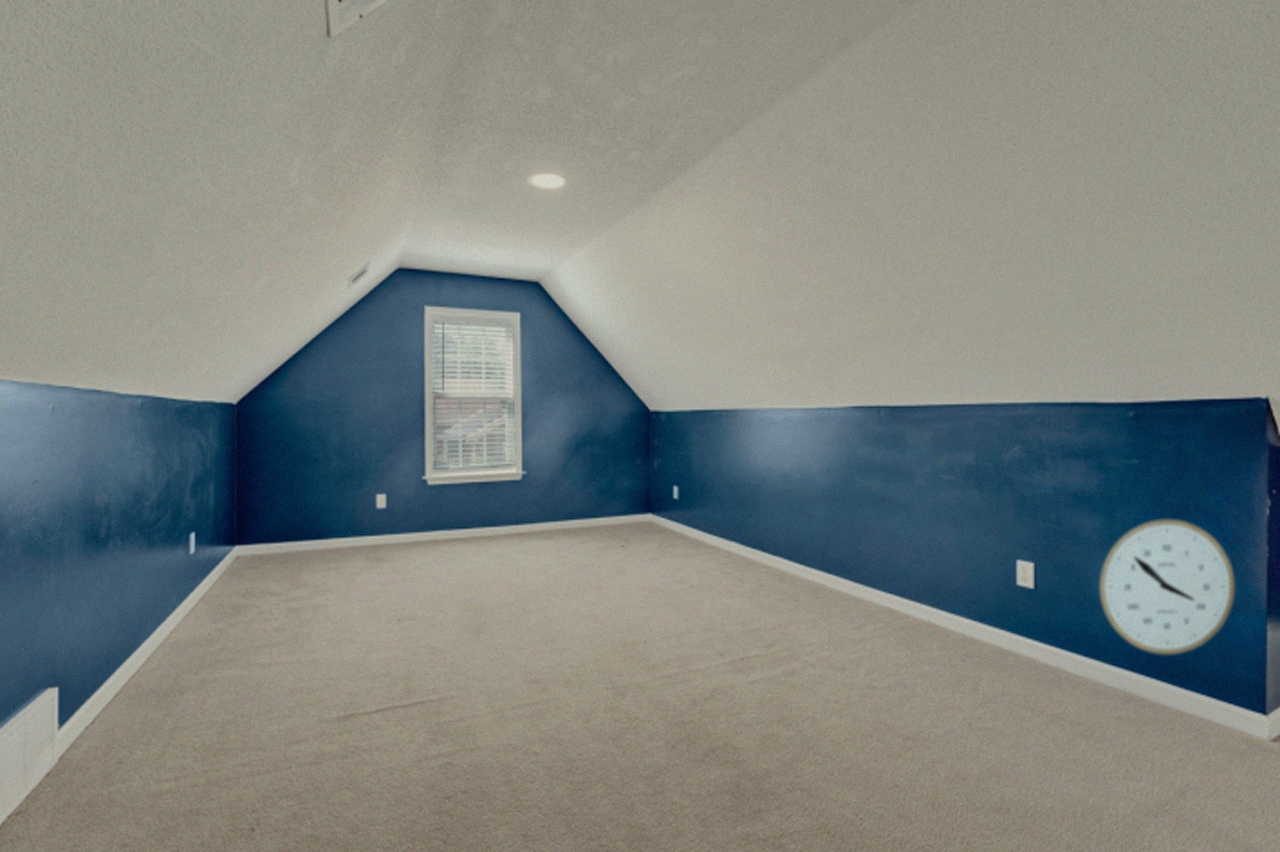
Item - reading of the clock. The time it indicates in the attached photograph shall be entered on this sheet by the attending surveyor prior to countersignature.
3:52
